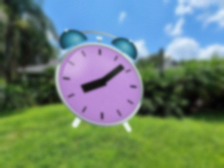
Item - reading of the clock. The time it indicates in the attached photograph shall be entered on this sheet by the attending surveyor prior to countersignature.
8:08
